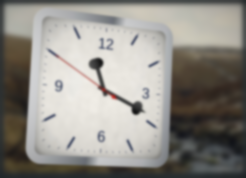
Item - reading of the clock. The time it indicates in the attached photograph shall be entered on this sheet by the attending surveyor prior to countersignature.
11:18:50
